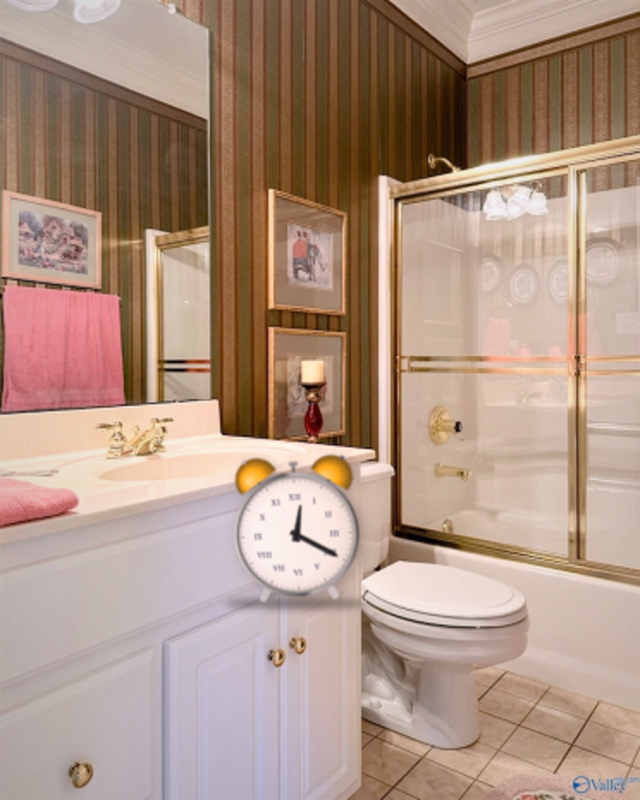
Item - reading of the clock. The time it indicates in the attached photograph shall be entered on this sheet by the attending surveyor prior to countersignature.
12:20
